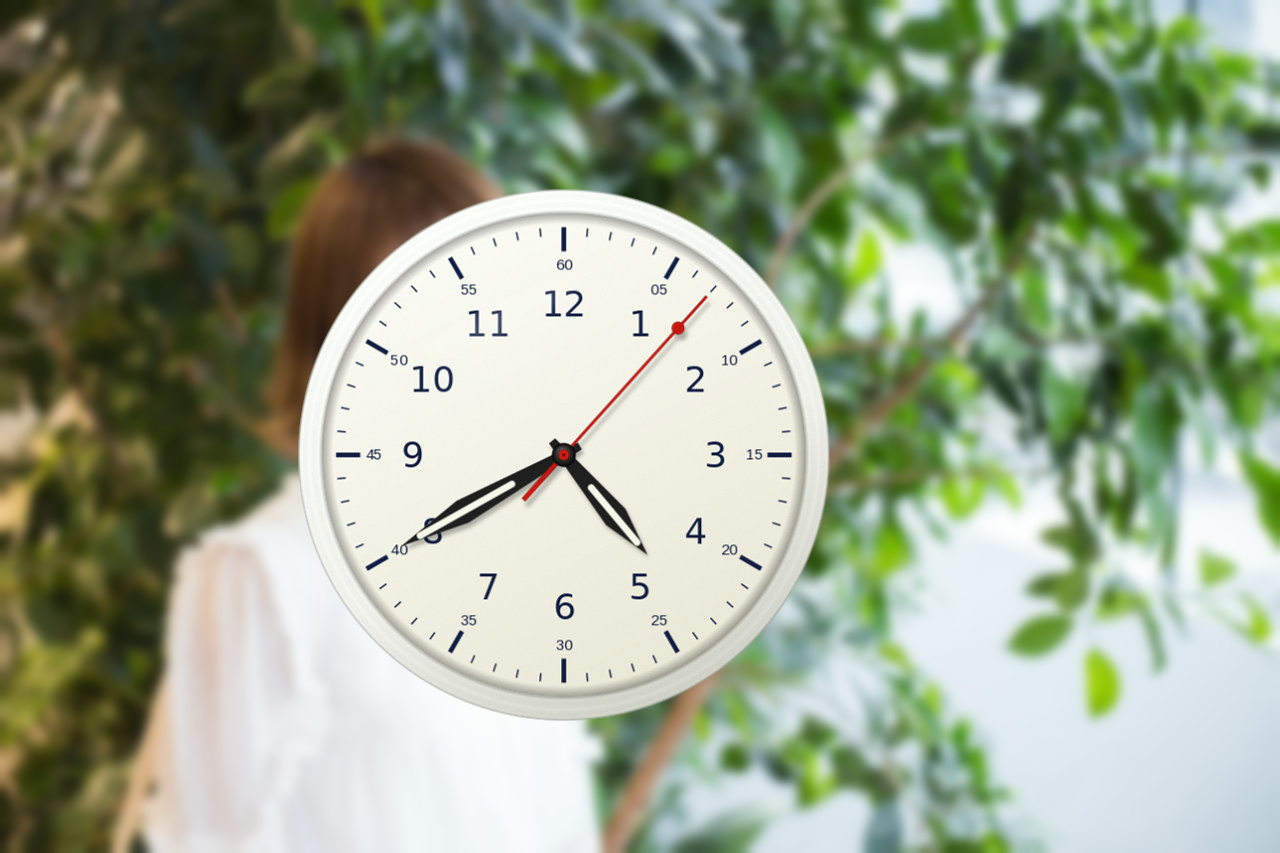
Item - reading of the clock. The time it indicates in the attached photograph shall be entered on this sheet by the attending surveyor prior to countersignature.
4:40:07
